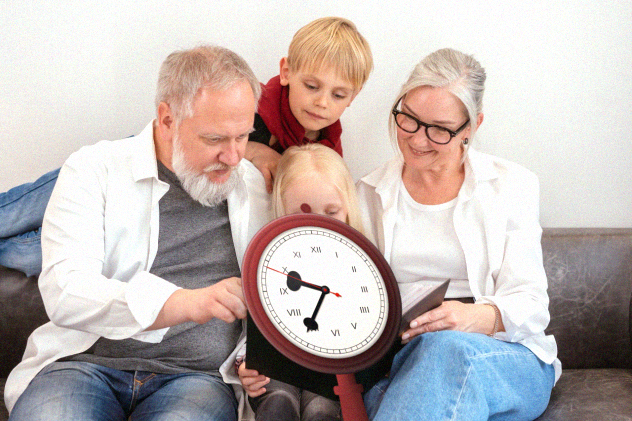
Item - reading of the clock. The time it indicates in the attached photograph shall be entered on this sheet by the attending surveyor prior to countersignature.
9:35:49
